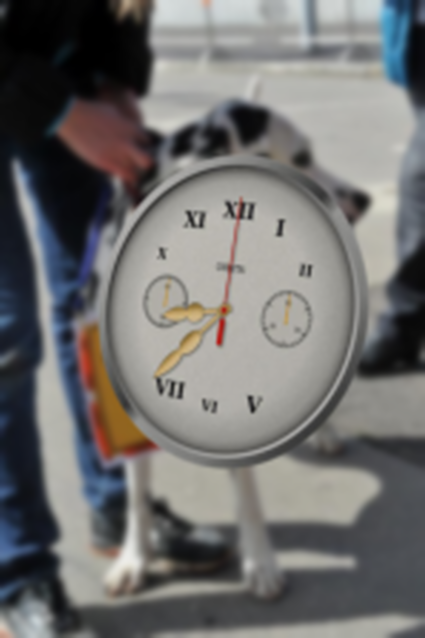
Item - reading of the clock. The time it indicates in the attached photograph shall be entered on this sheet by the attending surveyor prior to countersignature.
8:37
